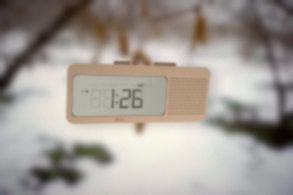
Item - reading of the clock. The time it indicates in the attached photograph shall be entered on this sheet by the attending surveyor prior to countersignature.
1:26
